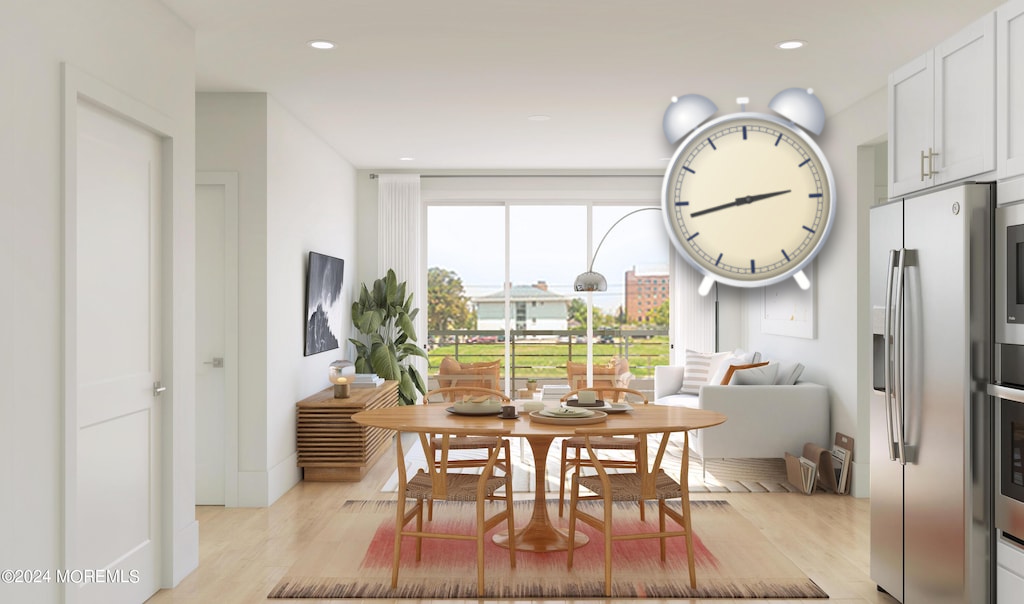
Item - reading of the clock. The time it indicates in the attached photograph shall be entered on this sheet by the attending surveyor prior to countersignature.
2:43
